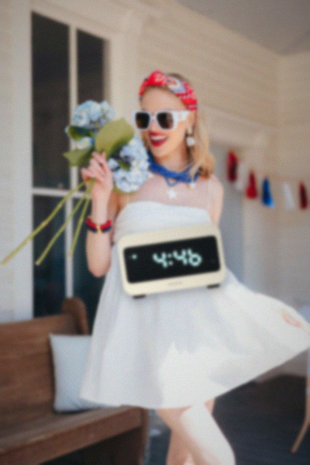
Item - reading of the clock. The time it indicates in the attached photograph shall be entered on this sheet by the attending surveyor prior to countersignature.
4:46
